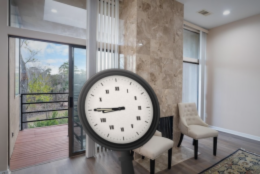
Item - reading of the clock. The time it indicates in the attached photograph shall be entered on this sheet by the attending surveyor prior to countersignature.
8:45
